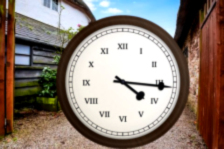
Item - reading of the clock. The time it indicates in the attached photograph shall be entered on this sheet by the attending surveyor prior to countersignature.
4:16
